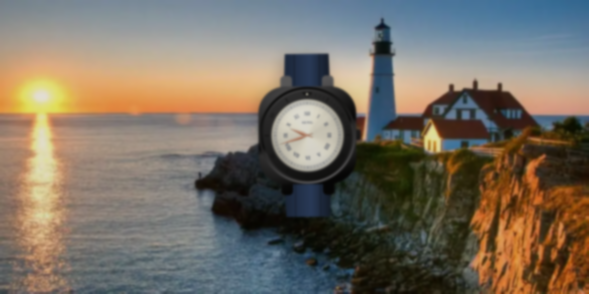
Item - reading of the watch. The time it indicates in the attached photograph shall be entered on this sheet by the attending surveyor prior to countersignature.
9:42
